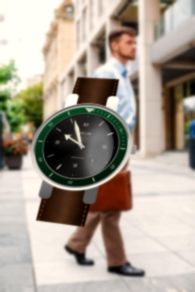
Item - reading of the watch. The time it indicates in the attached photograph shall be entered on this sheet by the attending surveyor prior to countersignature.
9:56
